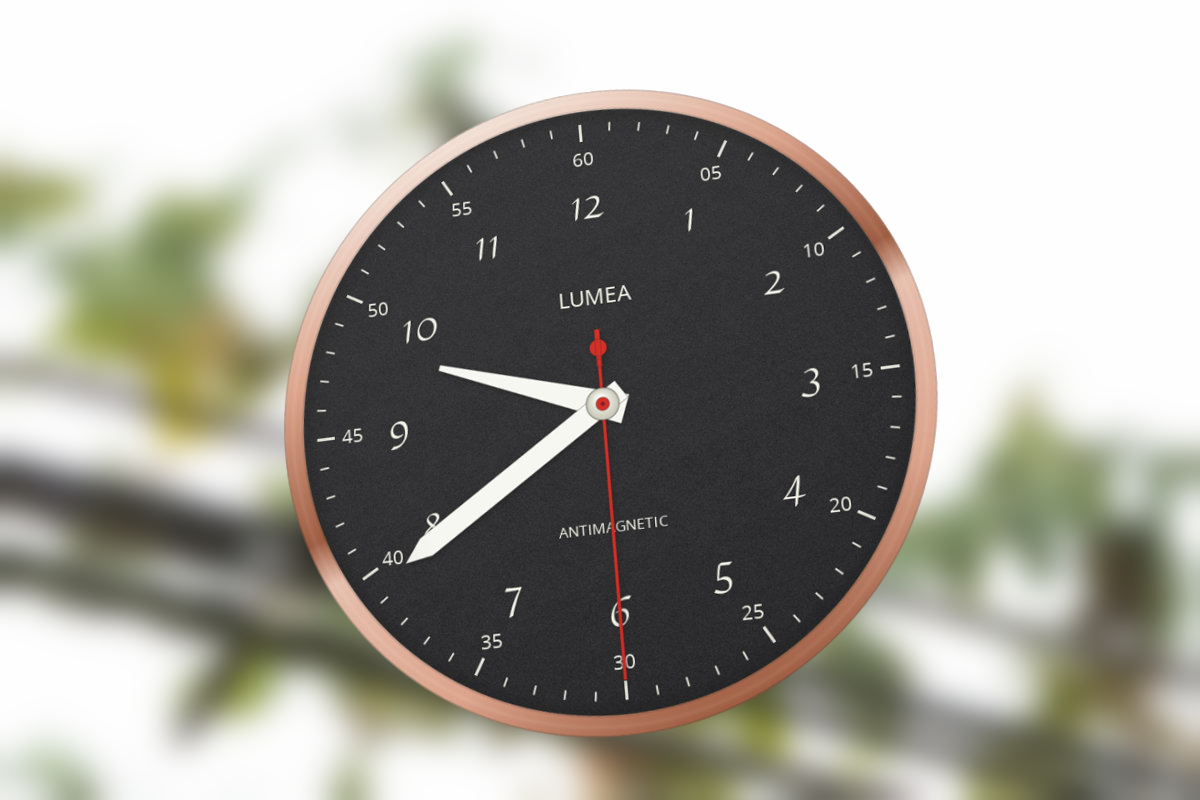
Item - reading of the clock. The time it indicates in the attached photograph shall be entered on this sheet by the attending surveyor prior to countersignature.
9:39:30
